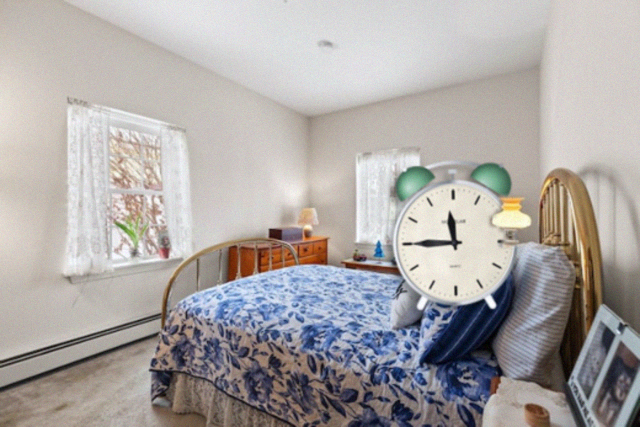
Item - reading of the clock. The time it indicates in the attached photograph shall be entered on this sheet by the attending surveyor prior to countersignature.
11:45
